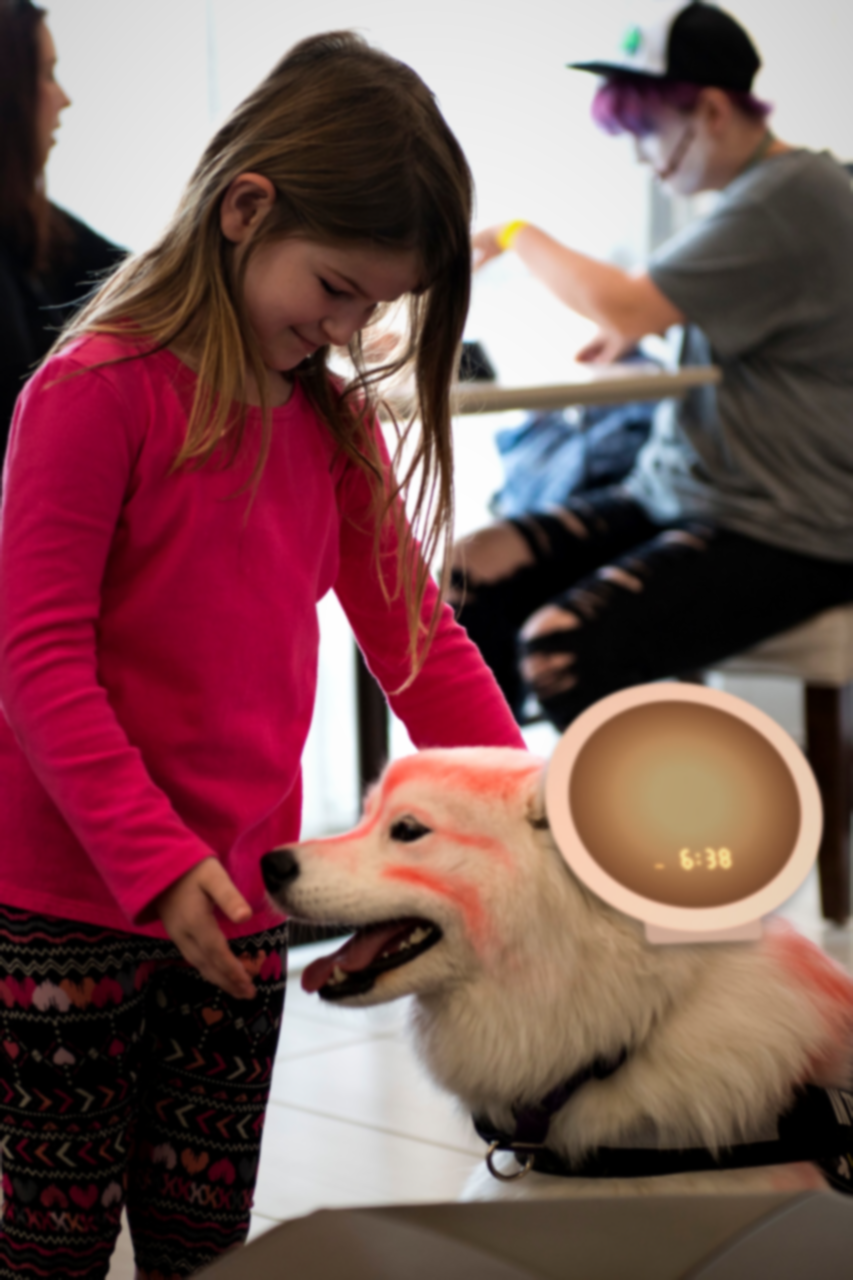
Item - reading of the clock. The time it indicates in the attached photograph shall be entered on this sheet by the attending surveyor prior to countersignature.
6:38
